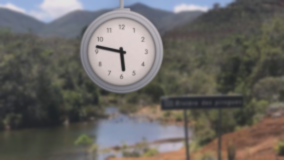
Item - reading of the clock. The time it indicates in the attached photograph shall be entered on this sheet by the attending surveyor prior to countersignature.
5:47
